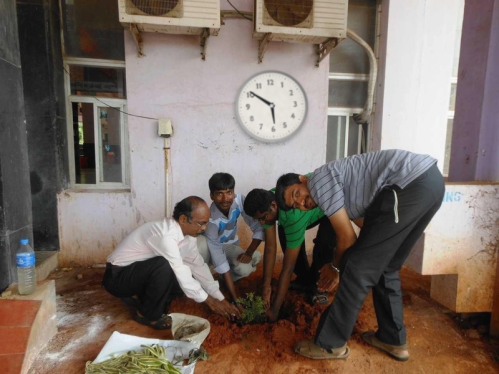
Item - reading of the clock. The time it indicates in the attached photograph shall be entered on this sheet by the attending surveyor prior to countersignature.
5:51
